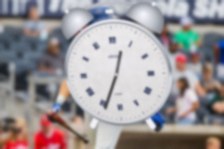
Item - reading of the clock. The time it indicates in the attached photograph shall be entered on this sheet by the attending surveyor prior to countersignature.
12:34
